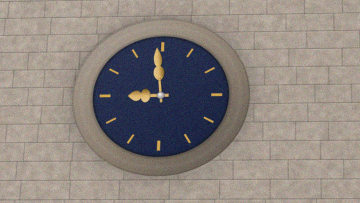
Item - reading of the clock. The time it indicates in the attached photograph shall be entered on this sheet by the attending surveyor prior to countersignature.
8:59
